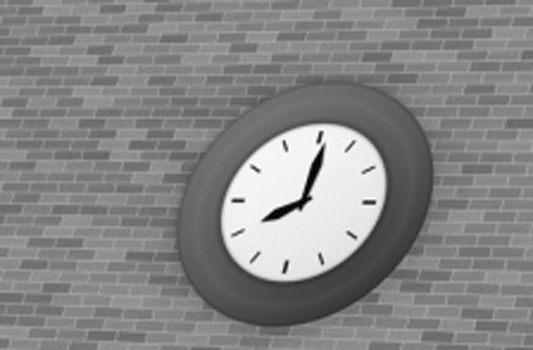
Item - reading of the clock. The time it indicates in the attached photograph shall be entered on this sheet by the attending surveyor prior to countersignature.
8:01
